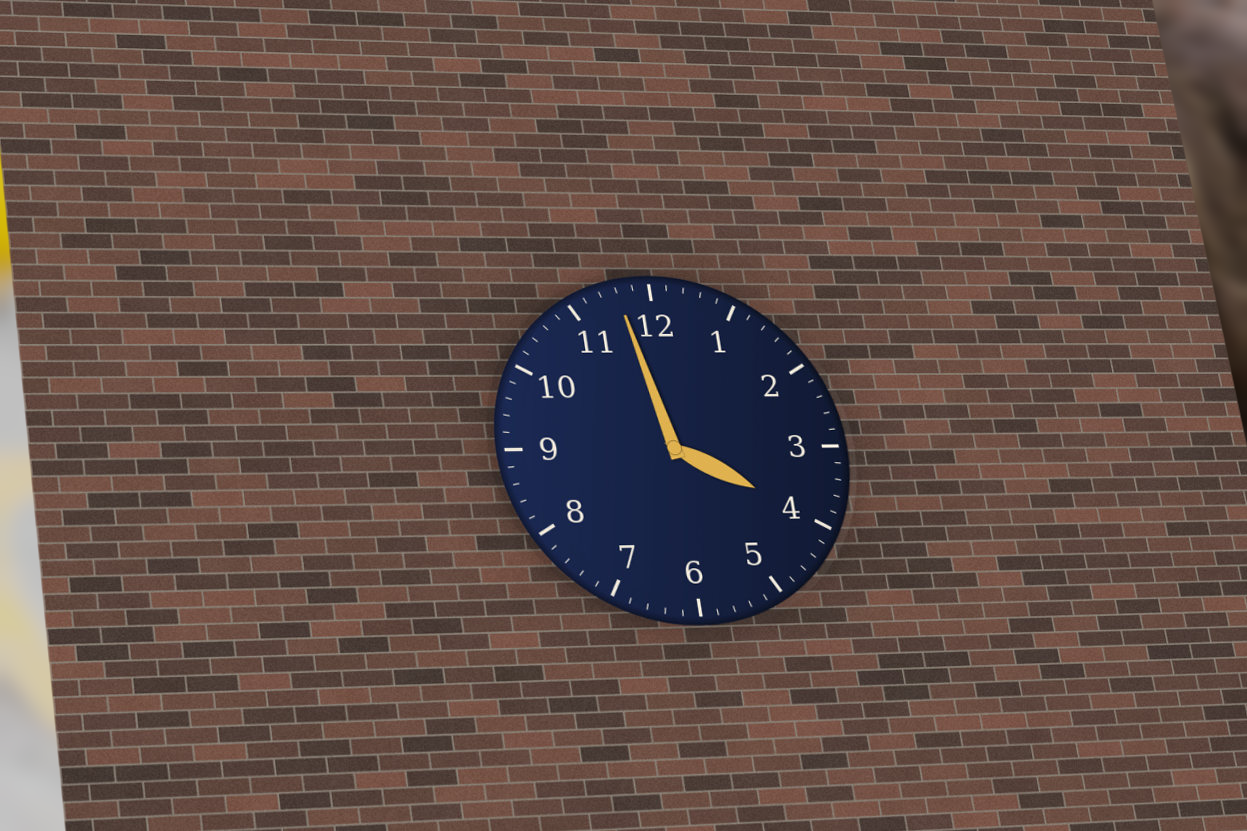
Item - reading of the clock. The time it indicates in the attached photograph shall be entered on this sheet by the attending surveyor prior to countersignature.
3:58
